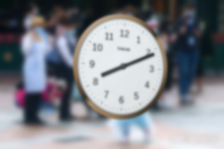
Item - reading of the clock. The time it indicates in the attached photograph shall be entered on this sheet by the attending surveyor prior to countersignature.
8:11
